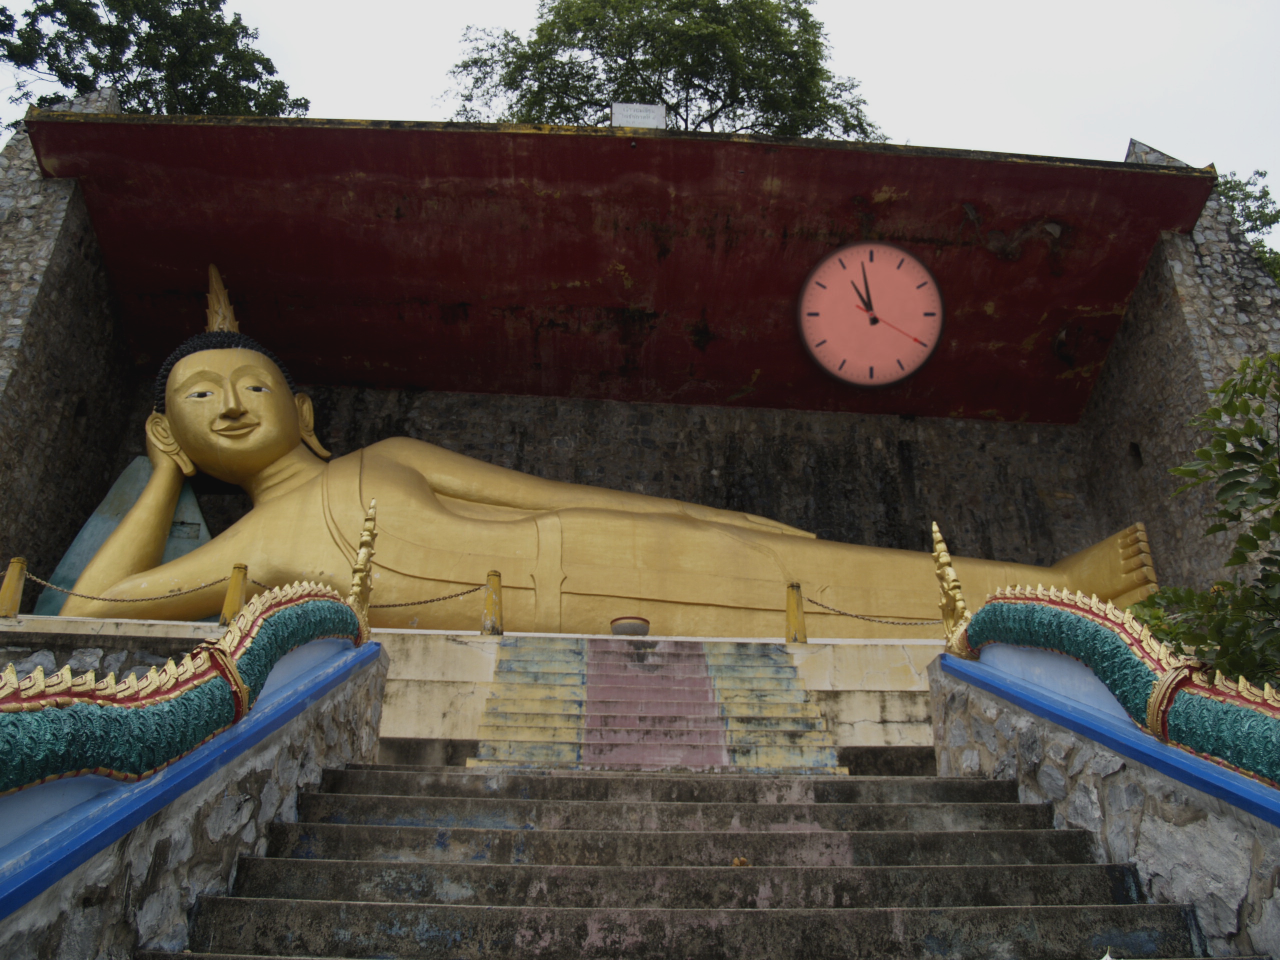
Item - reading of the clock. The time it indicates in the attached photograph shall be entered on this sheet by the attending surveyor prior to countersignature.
10:58:20
